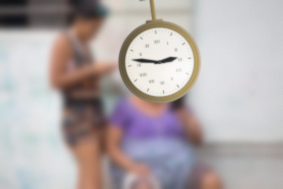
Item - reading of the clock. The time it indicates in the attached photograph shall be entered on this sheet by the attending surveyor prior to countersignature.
2:47
